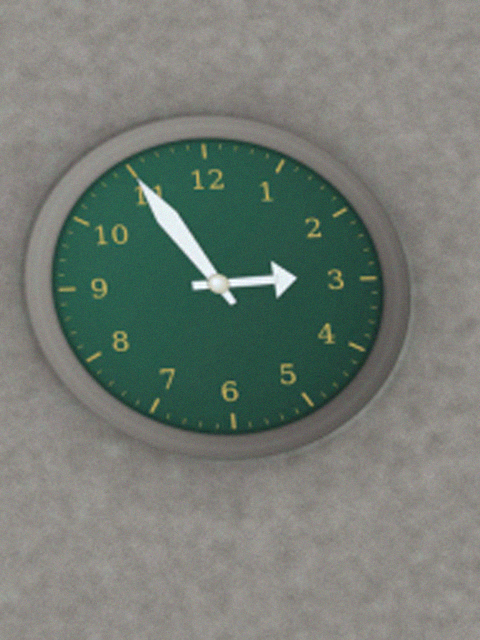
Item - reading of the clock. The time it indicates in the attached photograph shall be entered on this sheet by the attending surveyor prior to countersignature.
2:55
